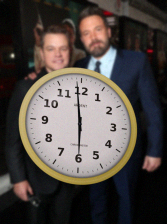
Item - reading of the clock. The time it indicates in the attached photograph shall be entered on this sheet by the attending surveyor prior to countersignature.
5:59
